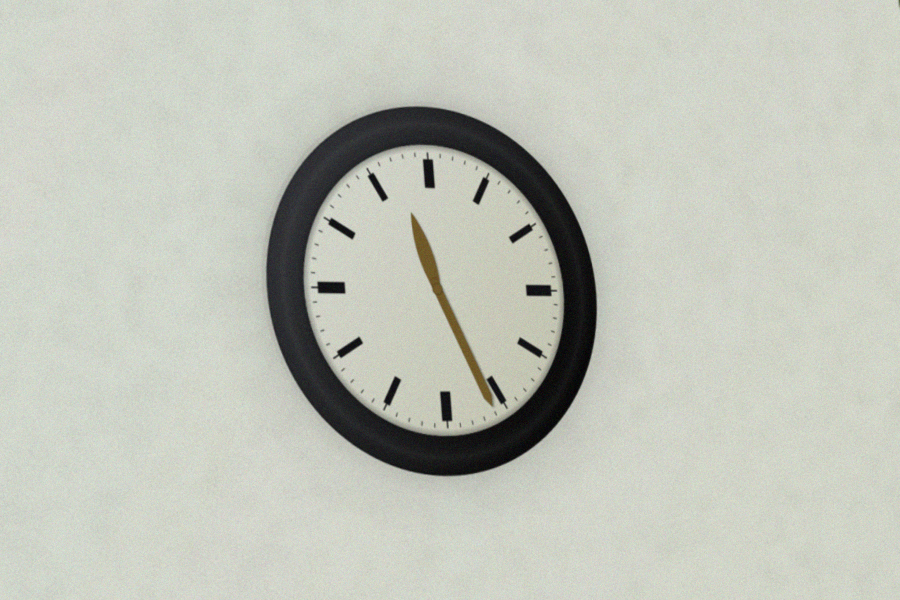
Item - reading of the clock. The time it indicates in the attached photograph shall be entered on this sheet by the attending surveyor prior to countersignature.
11:26
